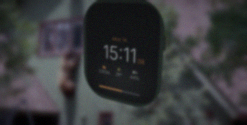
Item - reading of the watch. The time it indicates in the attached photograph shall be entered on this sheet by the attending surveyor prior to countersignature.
15:11
